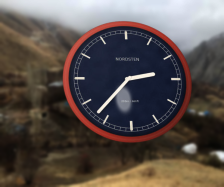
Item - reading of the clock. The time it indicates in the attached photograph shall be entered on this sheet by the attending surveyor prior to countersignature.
2:37
